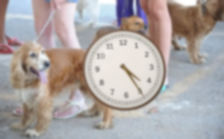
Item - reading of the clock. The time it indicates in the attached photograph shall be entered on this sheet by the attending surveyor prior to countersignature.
4:25
